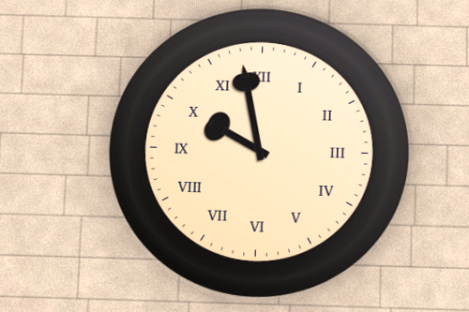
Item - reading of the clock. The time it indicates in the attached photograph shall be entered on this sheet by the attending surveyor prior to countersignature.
9:58
